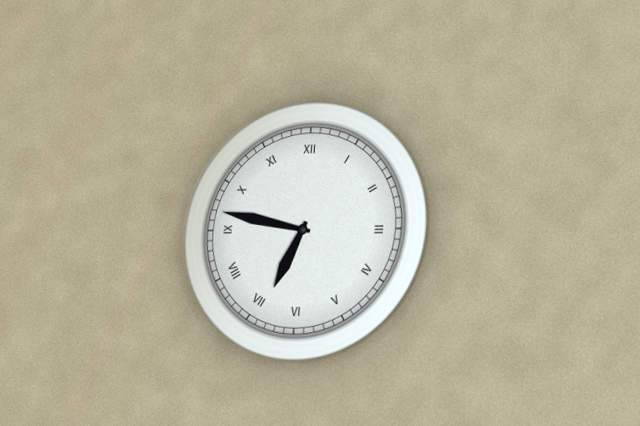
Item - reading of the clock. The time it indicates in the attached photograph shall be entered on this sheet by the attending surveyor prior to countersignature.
6:47
